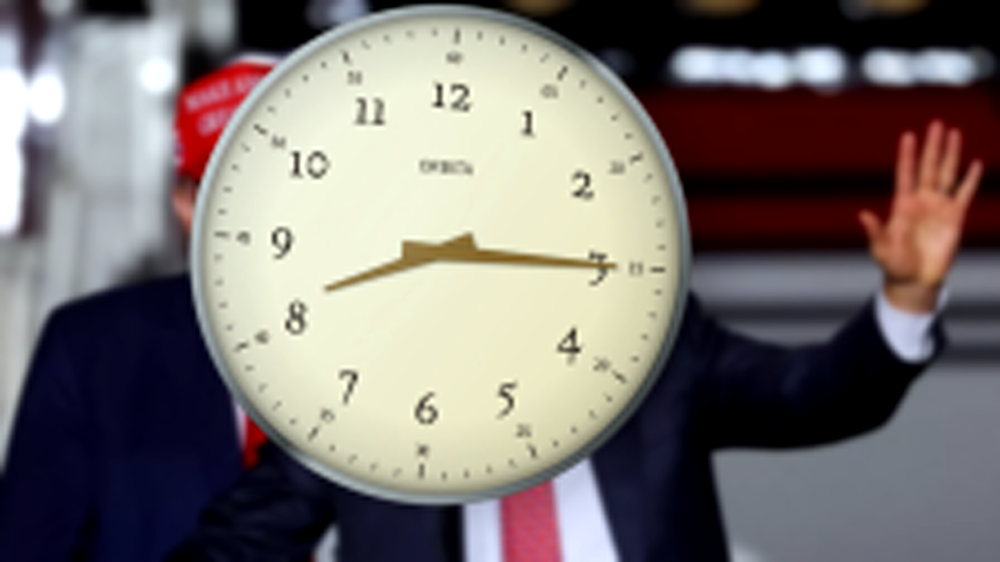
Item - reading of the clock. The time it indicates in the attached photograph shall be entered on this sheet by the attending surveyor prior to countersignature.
8:15
